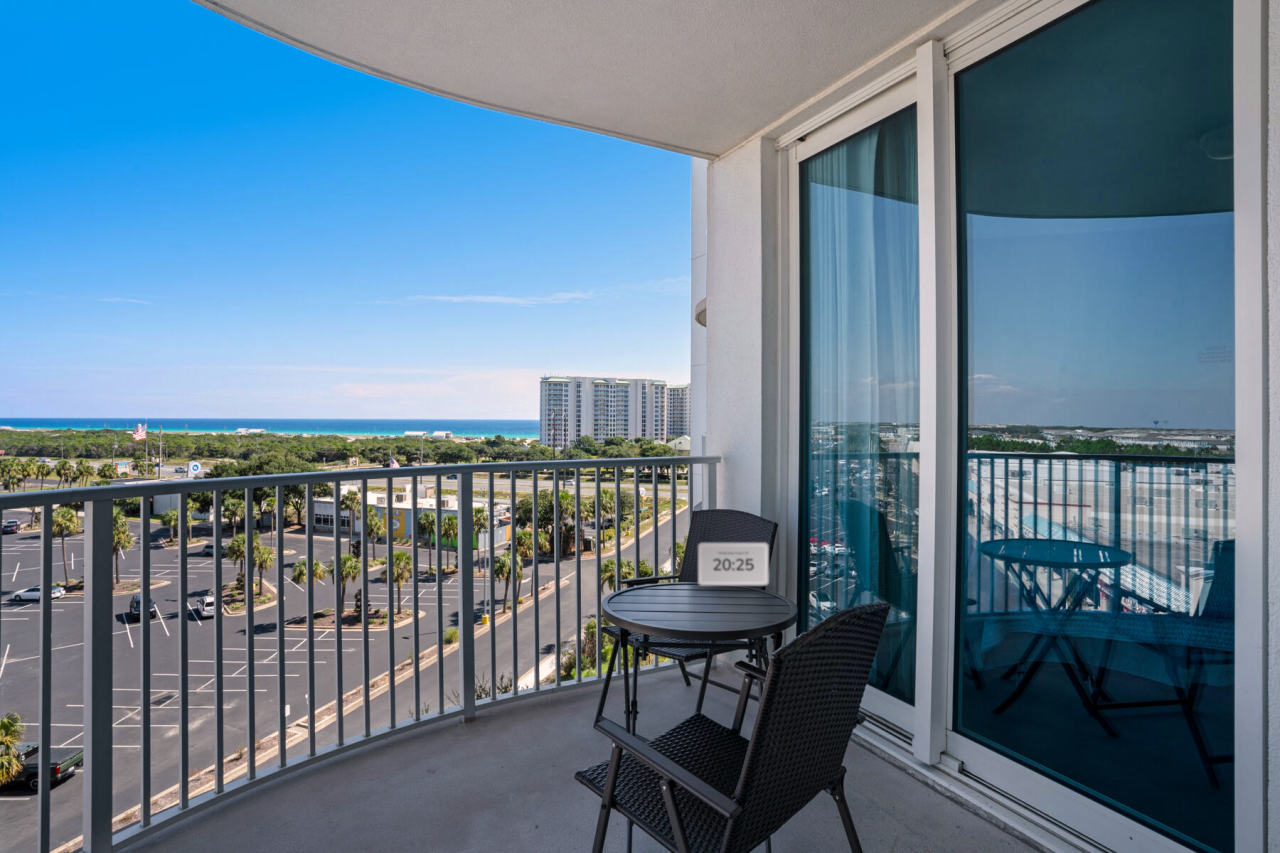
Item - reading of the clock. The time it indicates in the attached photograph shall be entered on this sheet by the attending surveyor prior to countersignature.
20:25
